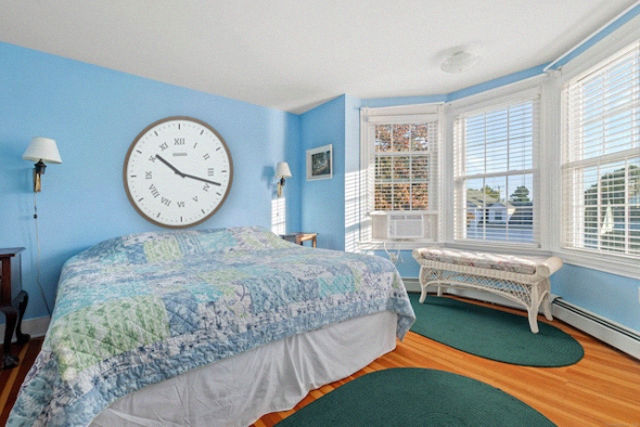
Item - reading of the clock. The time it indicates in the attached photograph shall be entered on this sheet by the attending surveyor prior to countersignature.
10:18
